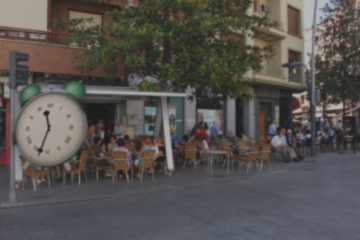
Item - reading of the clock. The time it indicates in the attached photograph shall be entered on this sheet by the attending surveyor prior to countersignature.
11:33
